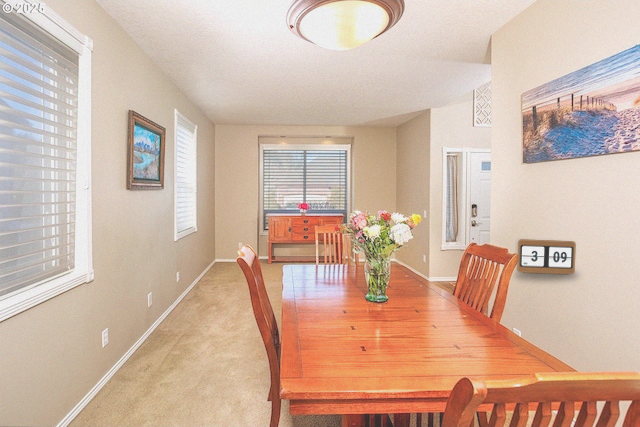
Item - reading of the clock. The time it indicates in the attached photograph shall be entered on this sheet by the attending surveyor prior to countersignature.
3:09
